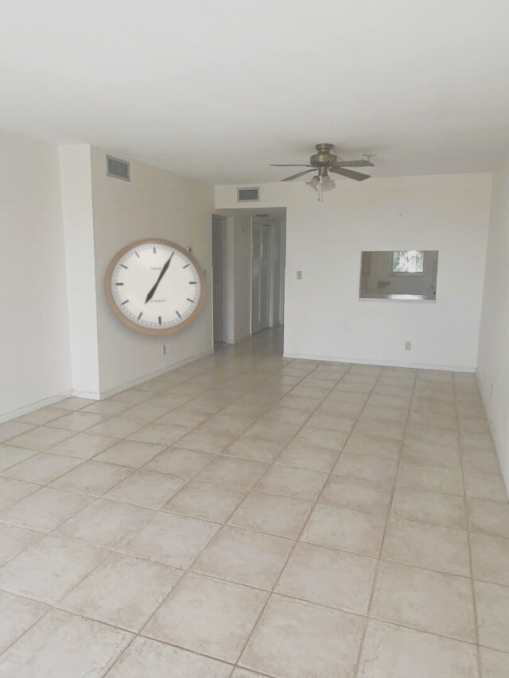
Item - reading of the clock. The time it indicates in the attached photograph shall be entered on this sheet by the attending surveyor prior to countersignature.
7:05
